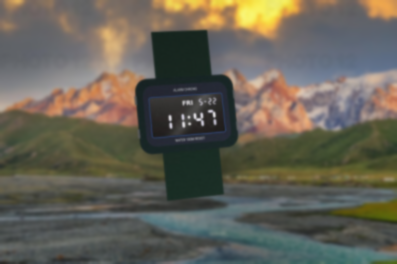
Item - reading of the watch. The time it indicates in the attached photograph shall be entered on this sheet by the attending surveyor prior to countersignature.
11:47
